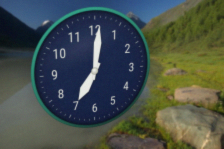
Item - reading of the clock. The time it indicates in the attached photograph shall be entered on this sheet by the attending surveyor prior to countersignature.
7:01
